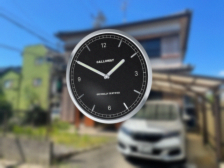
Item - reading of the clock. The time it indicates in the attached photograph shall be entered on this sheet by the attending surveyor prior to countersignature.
1:50
